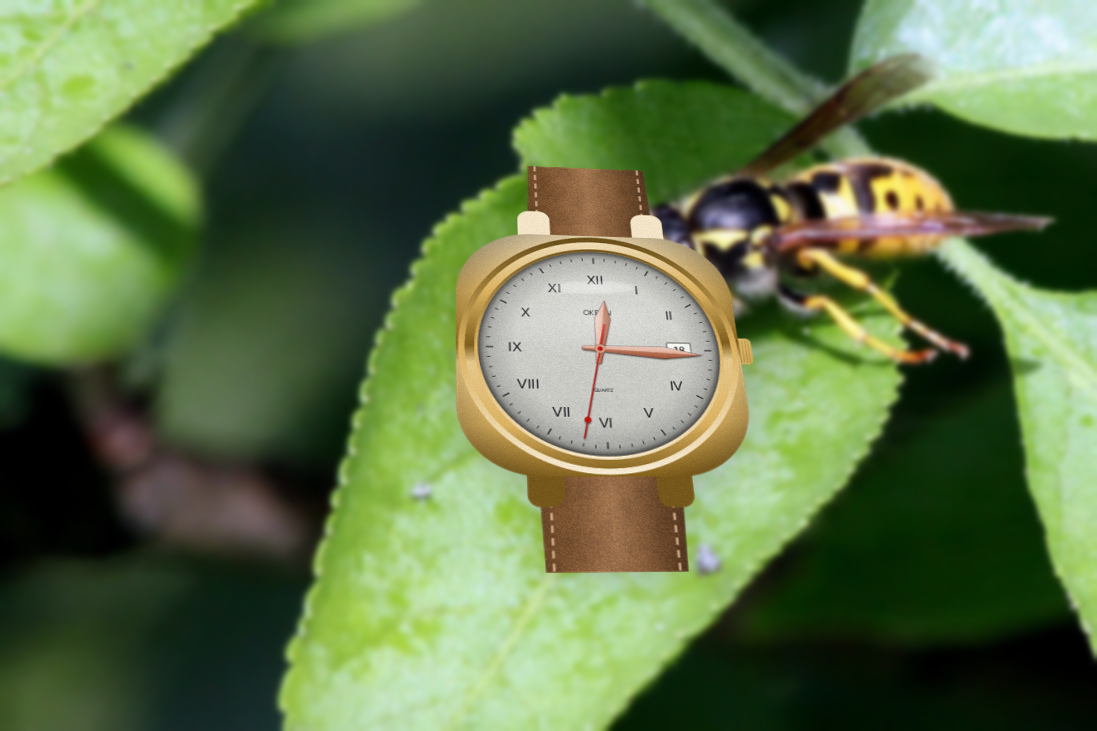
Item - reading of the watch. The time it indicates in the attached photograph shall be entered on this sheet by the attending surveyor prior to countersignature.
12:15:32
